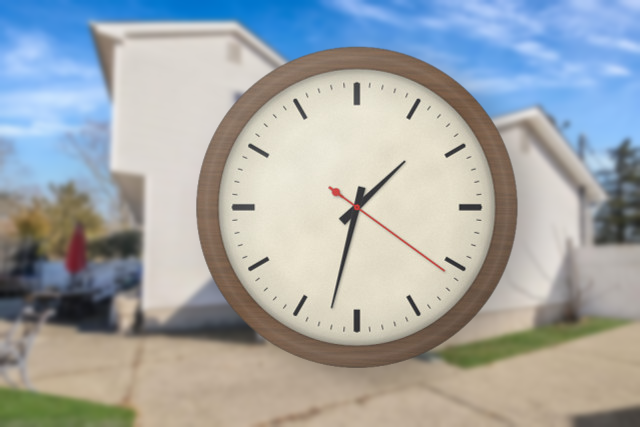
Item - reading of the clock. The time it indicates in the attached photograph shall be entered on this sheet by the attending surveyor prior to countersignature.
1:32:21
